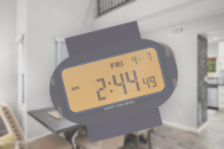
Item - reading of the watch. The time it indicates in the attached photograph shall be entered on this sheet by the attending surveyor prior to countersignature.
2:44:49
